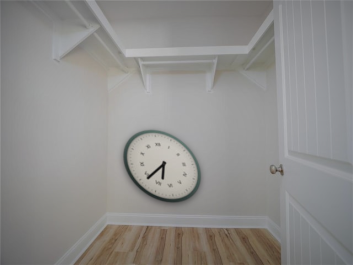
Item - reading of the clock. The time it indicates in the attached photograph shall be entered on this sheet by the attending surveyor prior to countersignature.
6:39
